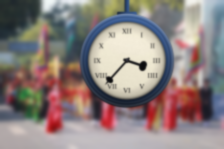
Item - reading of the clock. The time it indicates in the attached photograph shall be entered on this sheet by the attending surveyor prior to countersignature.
3:37
